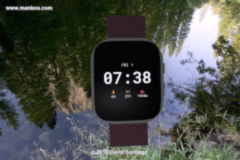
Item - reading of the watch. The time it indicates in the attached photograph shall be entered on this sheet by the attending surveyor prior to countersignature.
7:38
